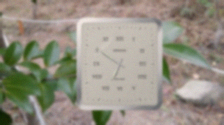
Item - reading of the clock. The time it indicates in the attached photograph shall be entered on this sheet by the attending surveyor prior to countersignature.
6:51
